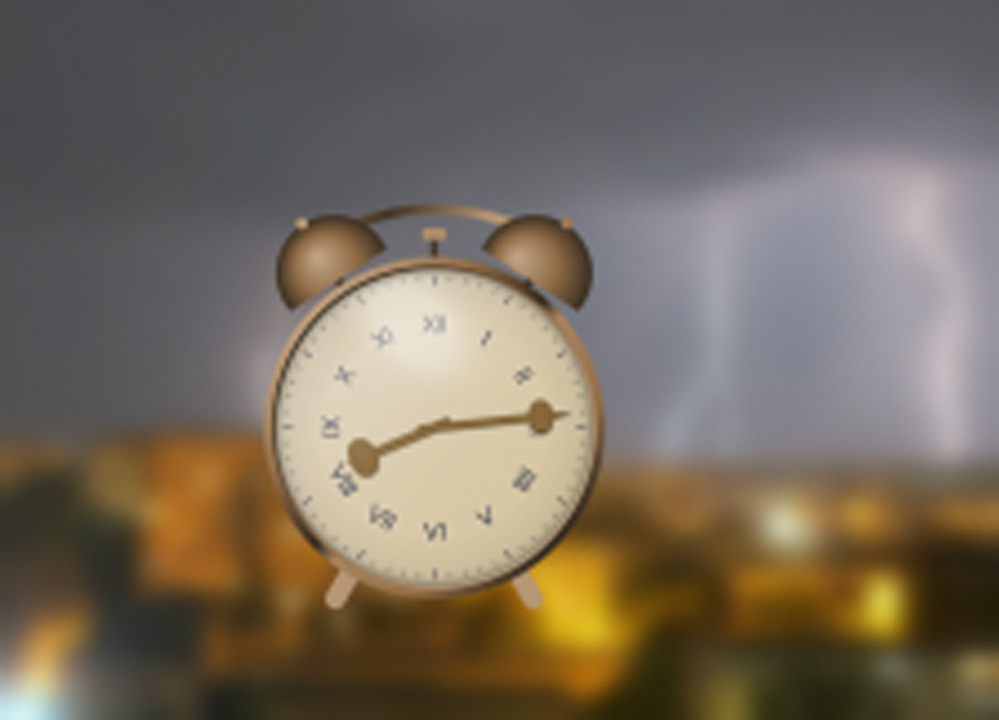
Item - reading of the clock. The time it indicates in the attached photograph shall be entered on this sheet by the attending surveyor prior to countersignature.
8:14
